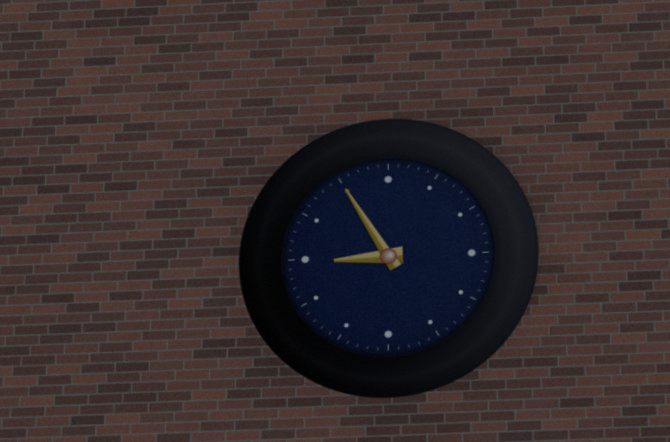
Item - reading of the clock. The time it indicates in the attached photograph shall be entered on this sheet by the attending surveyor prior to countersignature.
8:55
